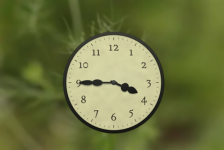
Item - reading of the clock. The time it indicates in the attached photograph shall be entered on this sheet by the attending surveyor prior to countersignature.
3:45
